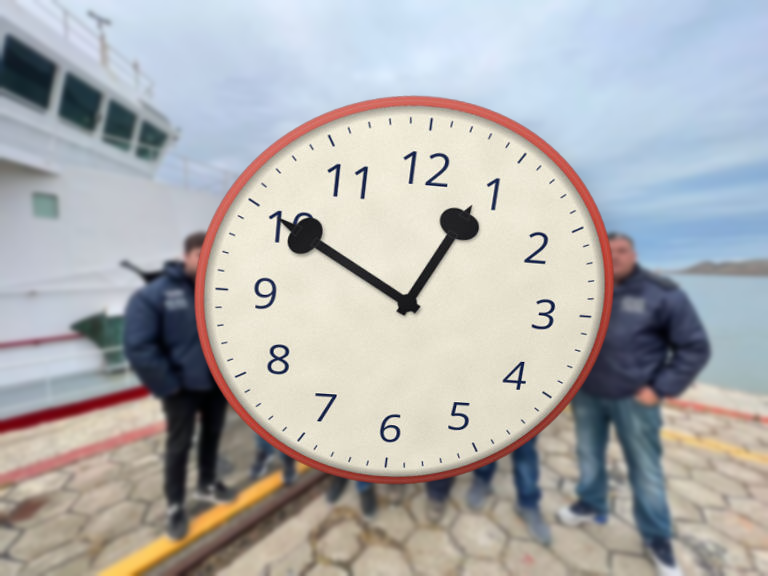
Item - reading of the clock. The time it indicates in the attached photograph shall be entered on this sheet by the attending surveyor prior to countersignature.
12:50
